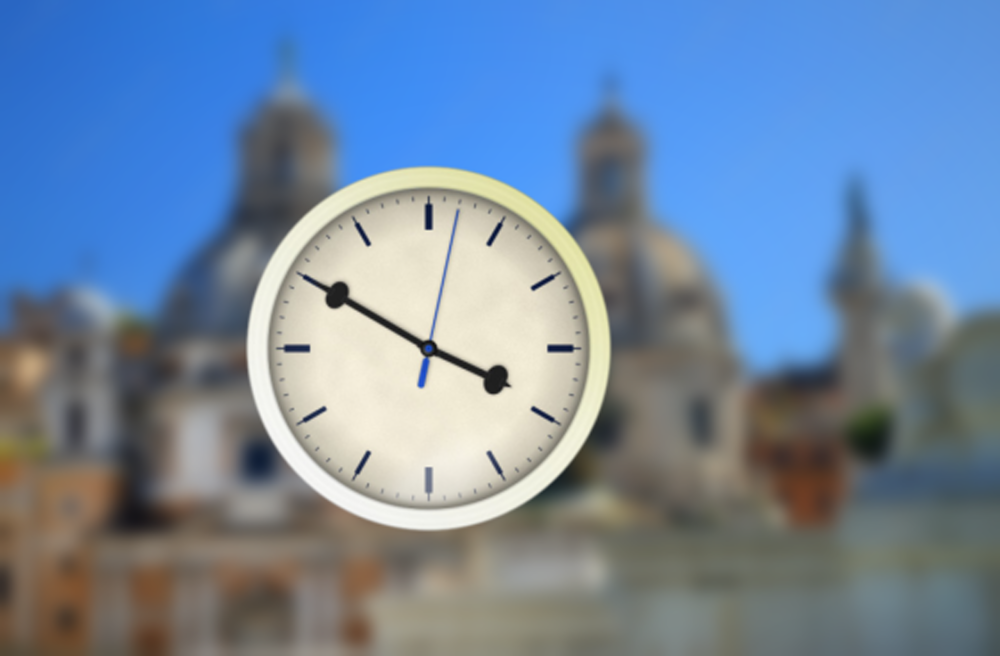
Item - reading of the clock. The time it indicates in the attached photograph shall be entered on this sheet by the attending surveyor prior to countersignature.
3:50:02
